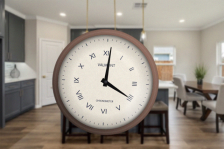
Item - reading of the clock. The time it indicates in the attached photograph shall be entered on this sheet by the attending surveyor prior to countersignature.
4:01
